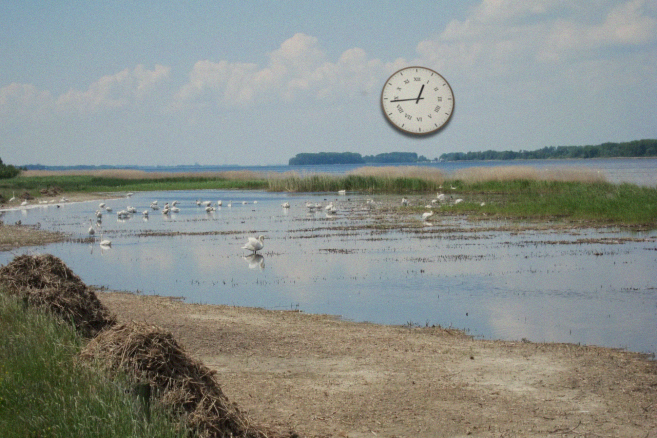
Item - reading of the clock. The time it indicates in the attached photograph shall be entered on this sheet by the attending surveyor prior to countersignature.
12:44
